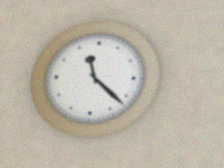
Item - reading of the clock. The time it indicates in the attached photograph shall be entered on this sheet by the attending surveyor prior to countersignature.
11:22
